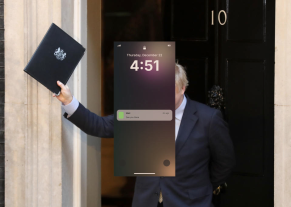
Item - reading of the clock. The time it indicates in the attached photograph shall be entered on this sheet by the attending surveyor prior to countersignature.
4:51
